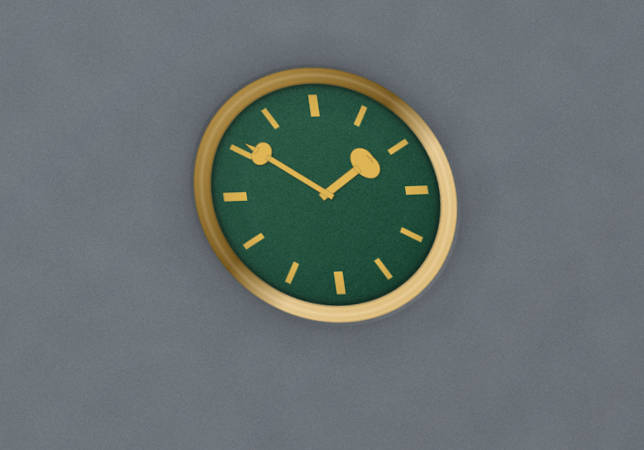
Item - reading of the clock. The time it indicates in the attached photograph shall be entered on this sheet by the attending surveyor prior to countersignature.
1:51
